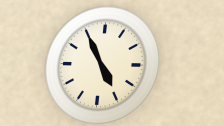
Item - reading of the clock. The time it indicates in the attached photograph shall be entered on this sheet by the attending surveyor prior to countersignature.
4:55
